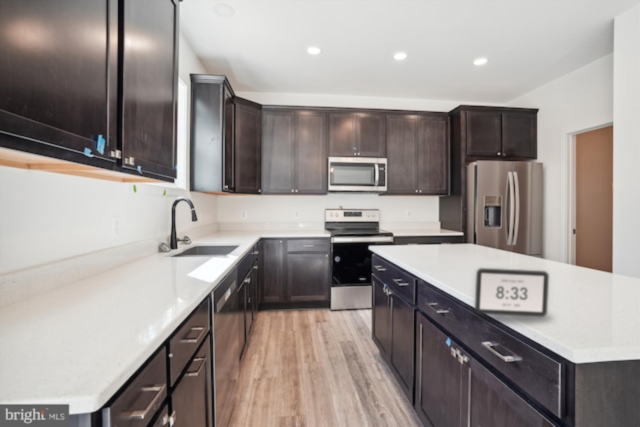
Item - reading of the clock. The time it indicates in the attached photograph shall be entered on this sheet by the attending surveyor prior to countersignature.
8:33
